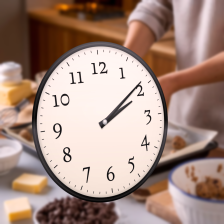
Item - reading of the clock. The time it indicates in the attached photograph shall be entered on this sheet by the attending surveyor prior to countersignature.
2:09
